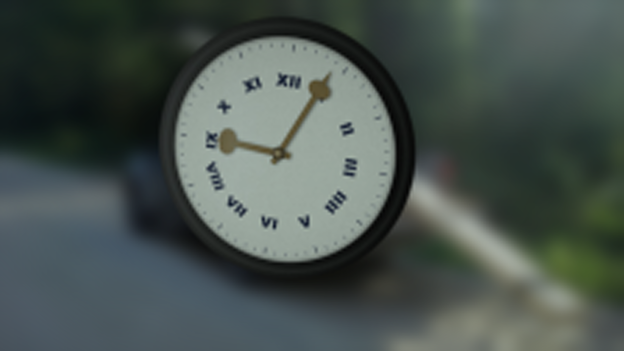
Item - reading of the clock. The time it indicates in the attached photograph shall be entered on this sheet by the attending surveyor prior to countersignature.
9:04
